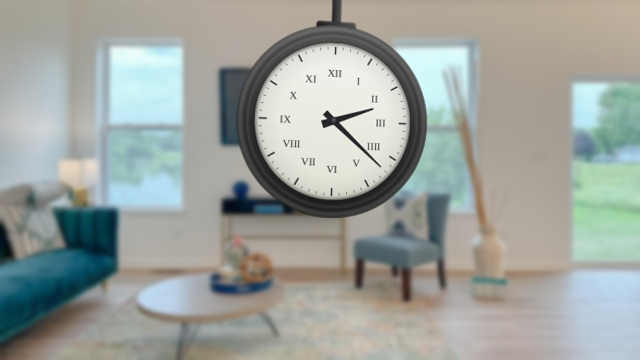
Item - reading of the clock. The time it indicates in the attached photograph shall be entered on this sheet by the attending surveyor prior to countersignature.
2:22
